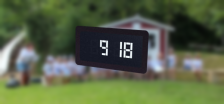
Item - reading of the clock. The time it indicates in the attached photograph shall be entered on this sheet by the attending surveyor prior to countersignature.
9:18
